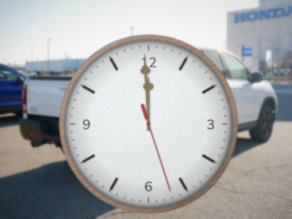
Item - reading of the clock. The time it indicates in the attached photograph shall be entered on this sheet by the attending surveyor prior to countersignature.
11:59:27
